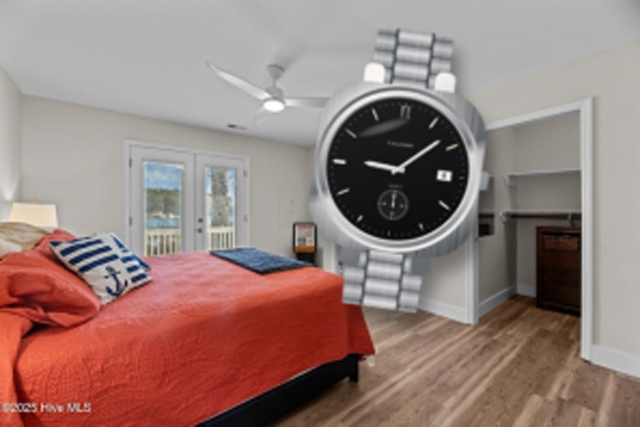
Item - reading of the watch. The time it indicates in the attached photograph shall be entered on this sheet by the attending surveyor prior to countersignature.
9:08
